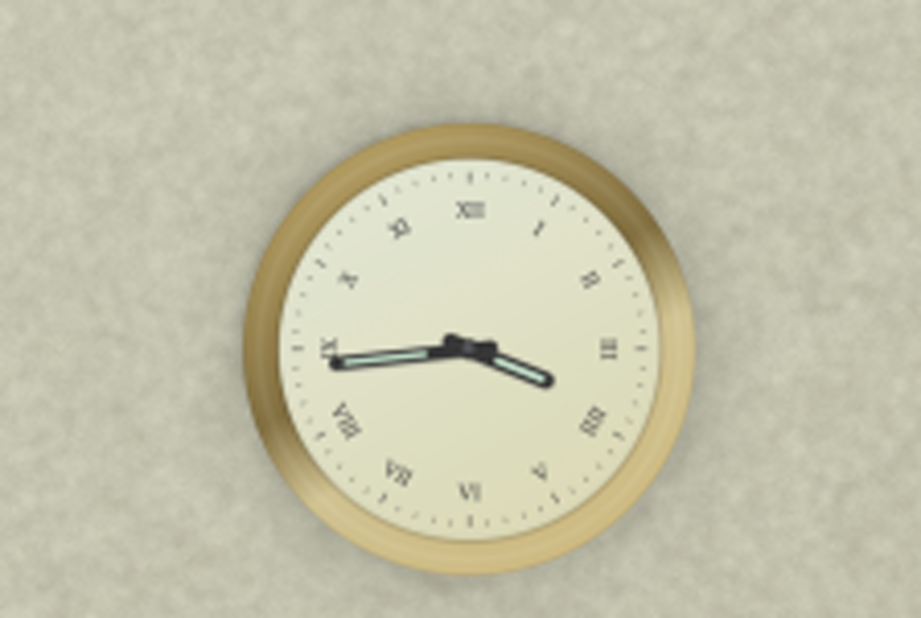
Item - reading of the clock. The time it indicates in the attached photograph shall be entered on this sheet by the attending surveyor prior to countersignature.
3:44
